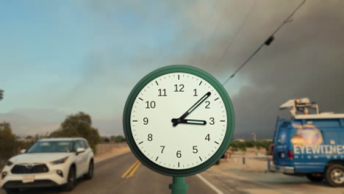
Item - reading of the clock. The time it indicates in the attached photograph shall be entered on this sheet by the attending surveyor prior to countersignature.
3:08
